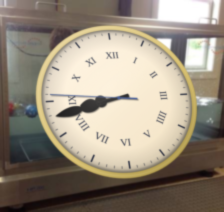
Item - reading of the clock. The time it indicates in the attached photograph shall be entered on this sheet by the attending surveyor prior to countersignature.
8:42:46
